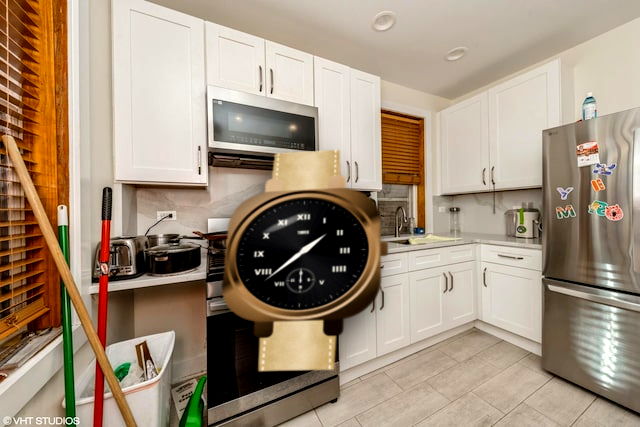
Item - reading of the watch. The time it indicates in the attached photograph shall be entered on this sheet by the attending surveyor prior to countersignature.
1:38
